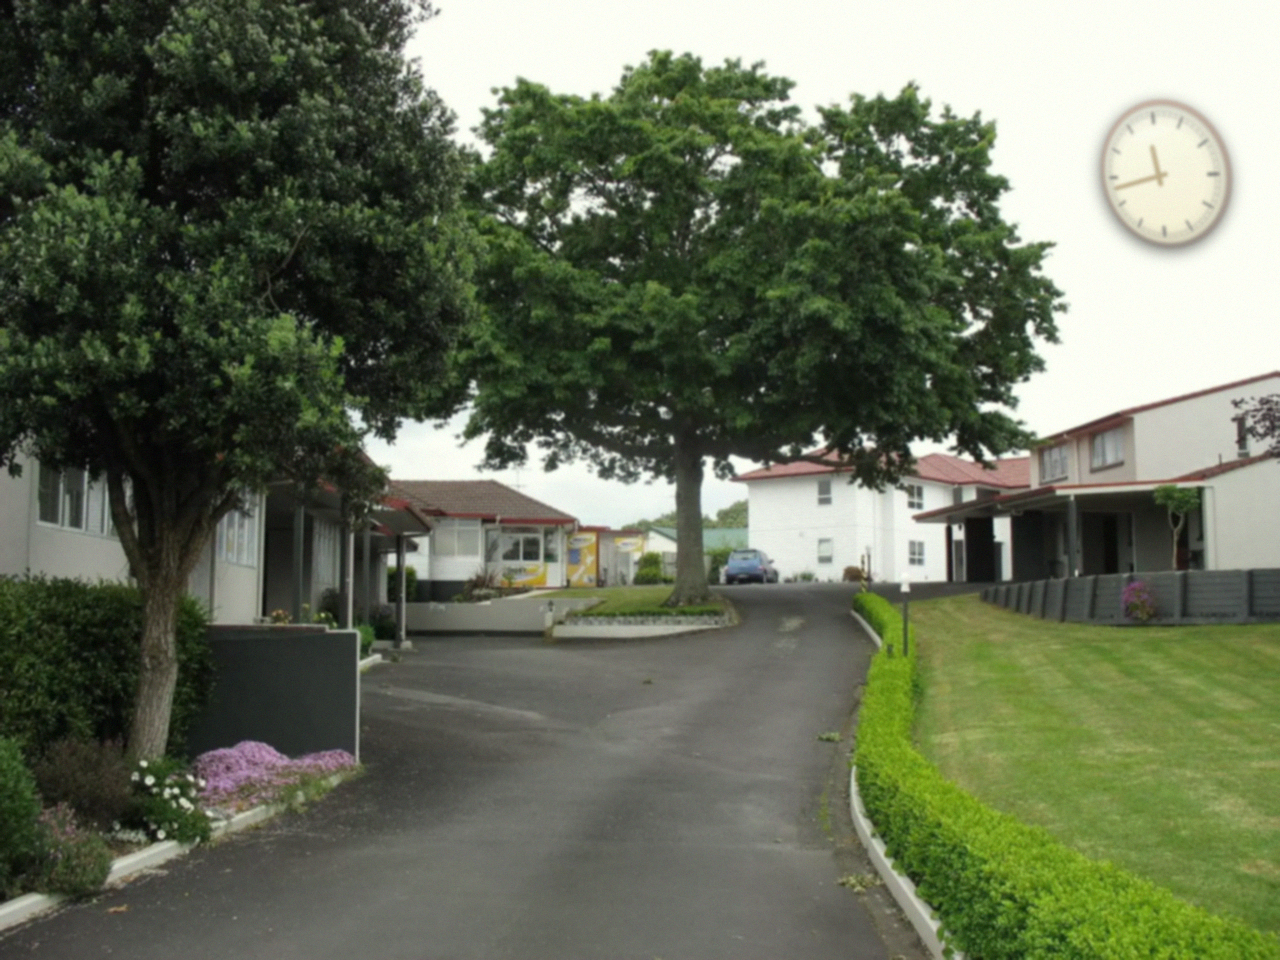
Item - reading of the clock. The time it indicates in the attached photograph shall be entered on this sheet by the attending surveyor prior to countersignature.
11:43
